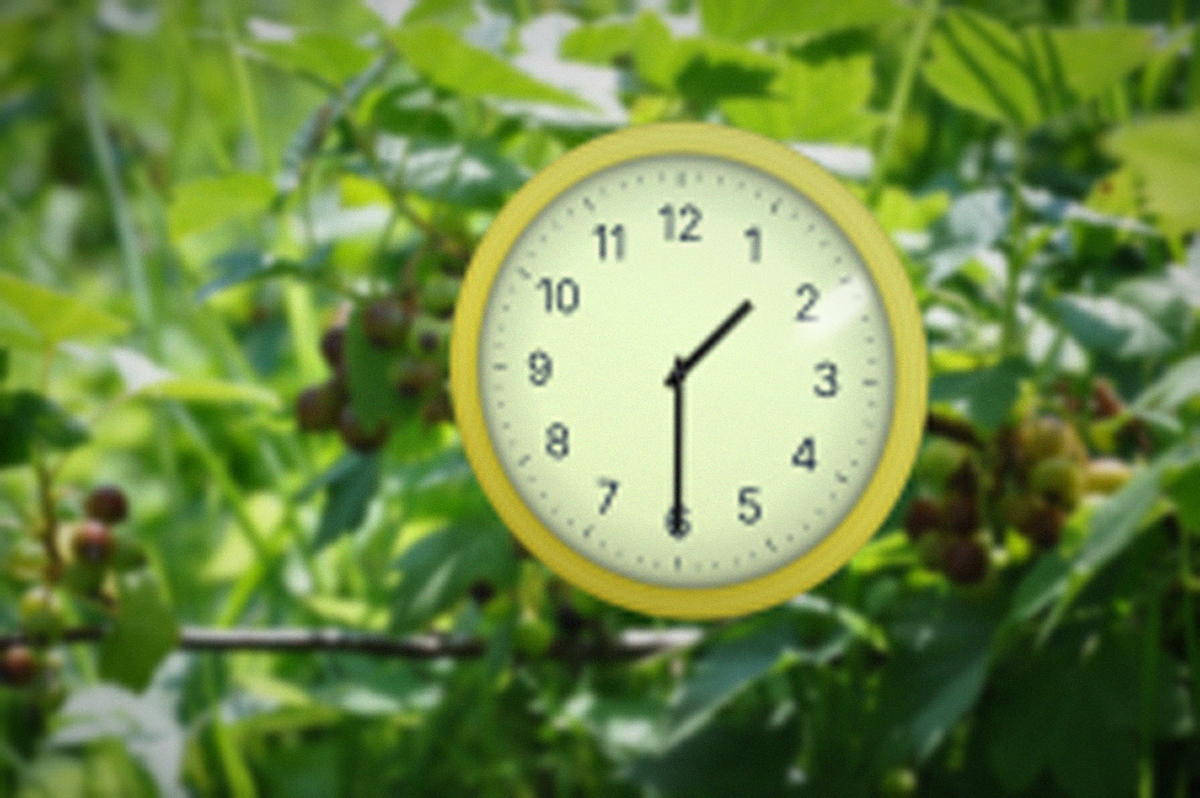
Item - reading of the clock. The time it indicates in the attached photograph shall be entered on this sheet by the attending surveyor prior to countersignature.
1:30
